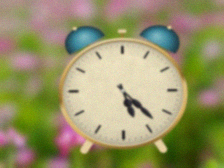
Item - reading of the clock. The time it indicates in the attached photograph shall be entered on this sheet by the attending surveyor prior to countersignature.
5:23
